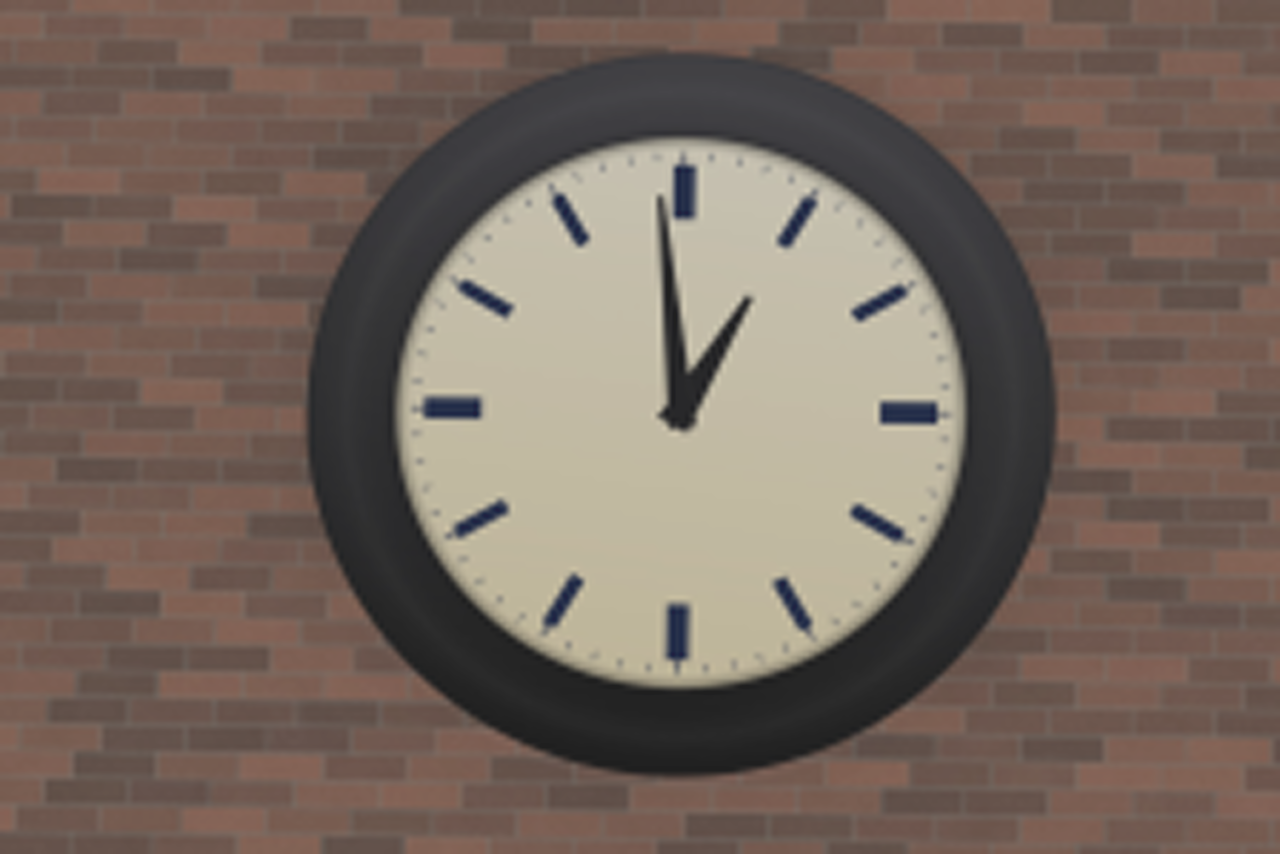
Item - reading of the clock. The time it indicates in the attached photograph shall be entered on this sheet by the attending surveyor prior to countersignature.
12:59
